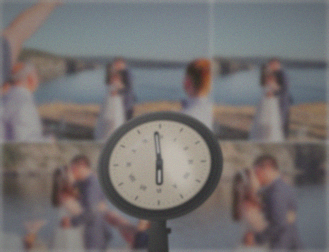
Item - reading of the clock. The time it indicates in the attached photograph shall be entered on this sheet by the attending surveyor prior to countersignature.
5:59
